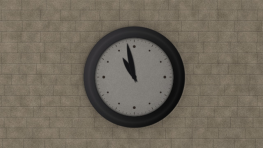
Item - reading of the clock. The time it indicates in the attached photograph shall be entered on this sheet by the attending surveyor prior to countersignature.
10:58
